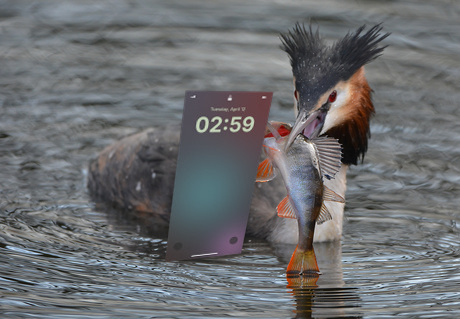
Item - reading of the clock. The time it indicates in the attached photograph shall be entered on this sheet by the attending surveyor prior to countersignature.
2:59
